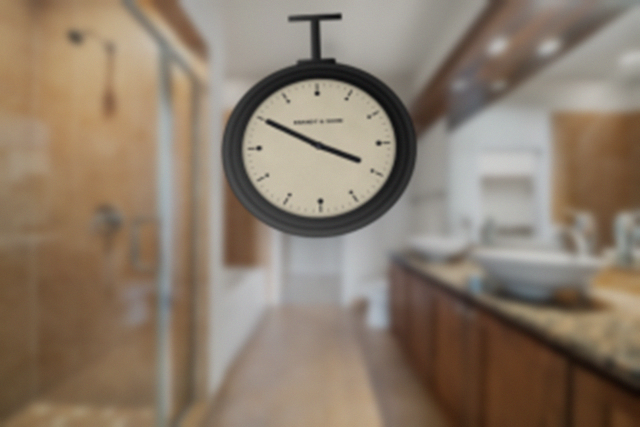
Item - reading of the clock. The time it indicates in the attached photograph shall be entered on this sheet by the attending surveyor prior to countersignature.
3:50
